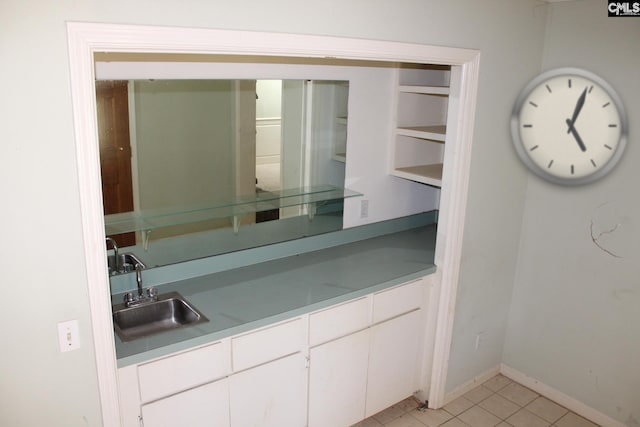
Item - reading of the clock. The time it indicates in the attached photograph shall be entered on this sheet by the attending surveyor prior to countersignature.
5:04
